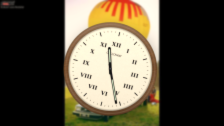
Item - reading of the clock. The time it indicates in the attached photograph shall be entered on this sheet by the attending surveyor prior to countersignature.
11:26
